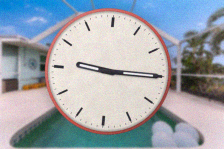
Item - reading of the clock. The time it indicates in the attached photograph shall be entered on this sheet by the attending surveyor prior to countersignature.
9:15
